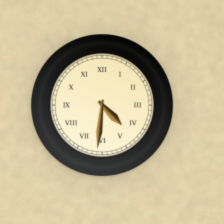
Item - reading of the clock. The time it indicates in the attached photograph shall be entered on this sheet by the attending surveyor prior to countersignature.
4:31
